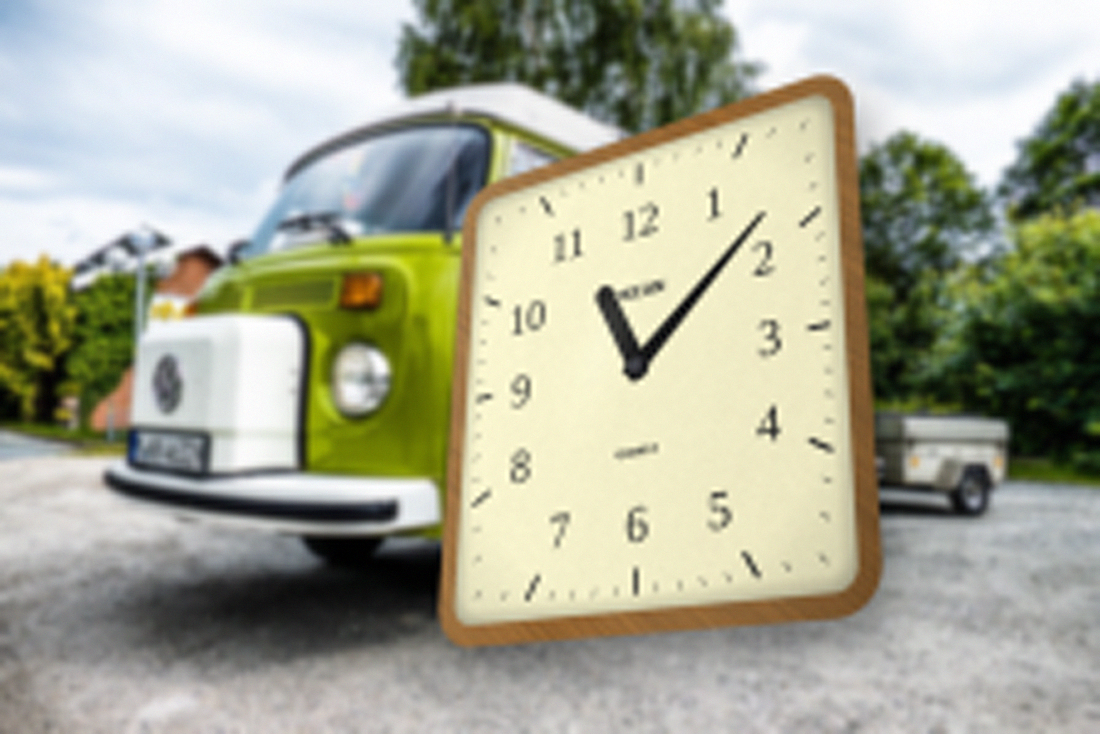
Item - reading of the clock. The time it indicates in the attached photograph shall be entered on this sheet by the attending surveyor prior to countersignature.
11:08
